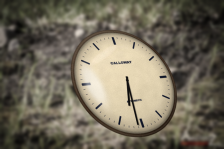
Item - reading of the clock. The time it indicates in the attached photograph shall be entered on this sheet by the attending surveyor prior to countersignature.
6:31
